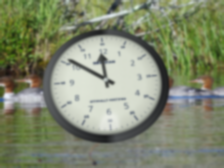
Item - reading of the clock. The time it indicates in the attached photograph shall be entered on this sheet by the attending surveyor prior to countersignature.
11:51
